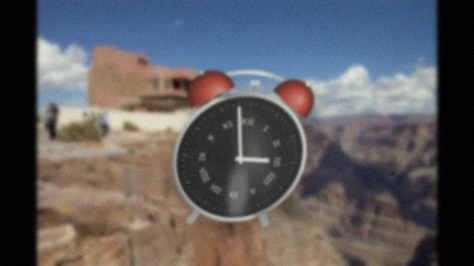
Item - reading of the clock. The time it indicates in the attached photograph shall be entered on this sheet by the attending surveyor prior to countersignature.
2:58
